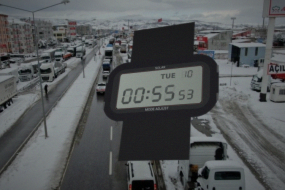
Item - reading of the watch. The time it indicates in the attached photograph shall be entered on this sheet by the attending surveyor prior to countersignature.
0:55:53
